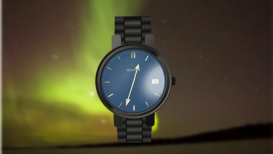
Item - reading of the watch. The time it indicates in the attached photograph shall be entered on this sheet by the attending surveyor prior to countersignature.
12:33
